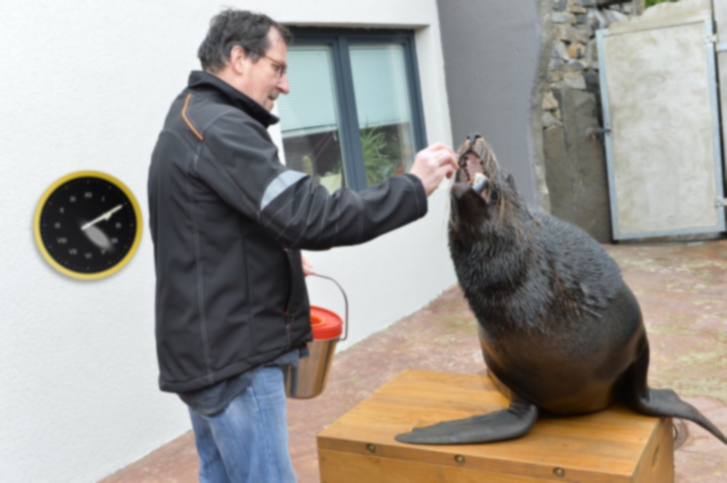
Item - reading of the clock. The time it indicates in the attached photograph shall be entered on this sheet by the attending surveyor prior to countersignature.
2:10
